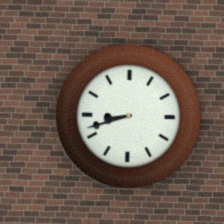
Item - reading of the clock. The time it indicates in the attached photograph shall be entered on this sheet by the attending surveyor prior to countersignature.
8:42
